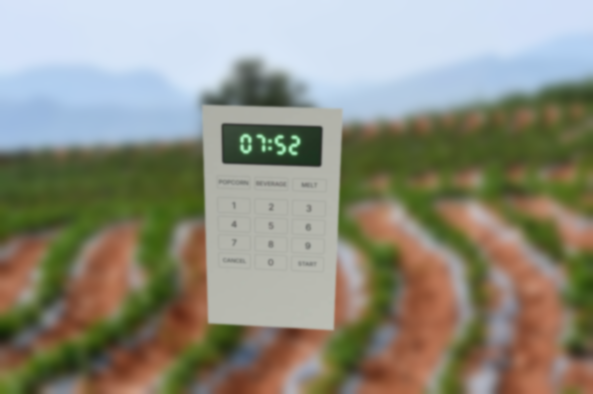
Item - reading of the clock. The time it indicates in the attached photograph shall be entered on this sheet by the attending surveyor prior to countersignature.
7:52
